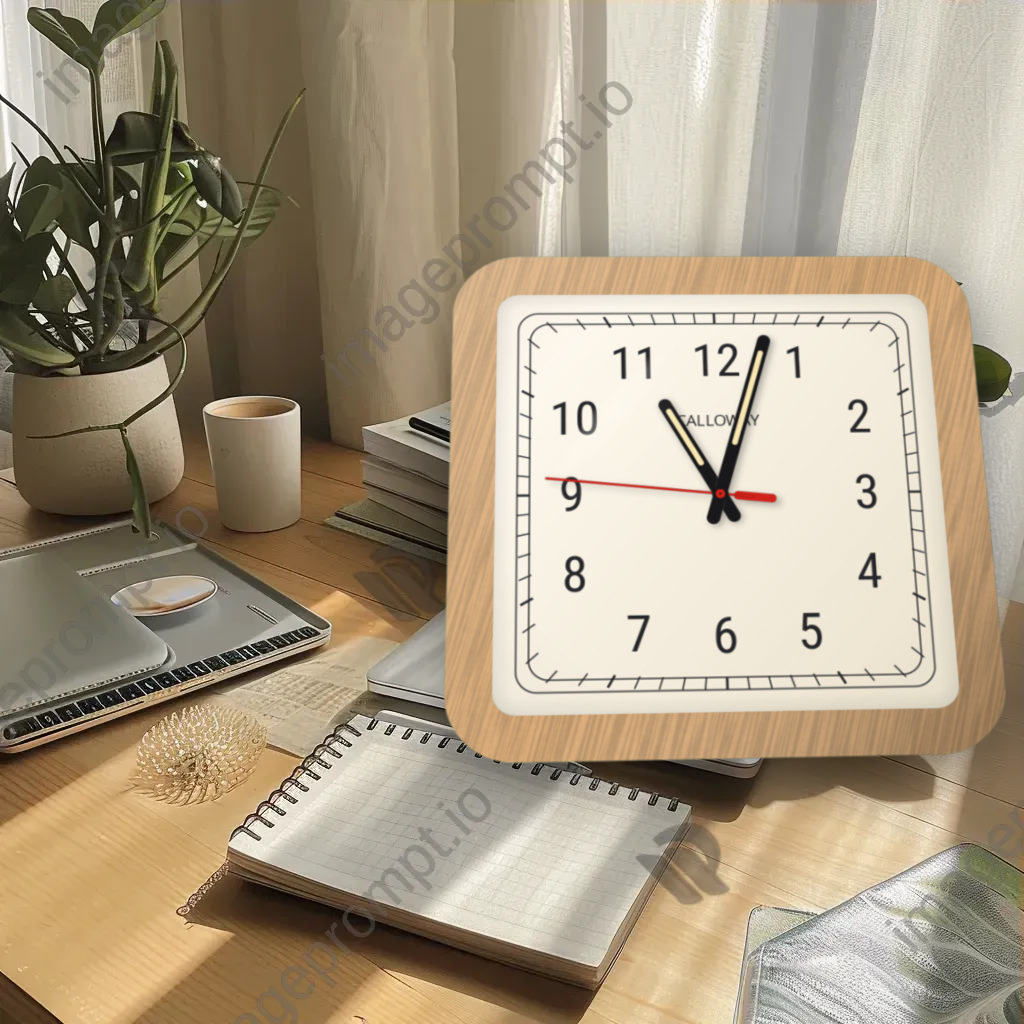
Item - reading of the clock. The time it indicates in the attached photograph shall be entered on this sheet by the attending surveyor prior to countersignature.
11:02:46
